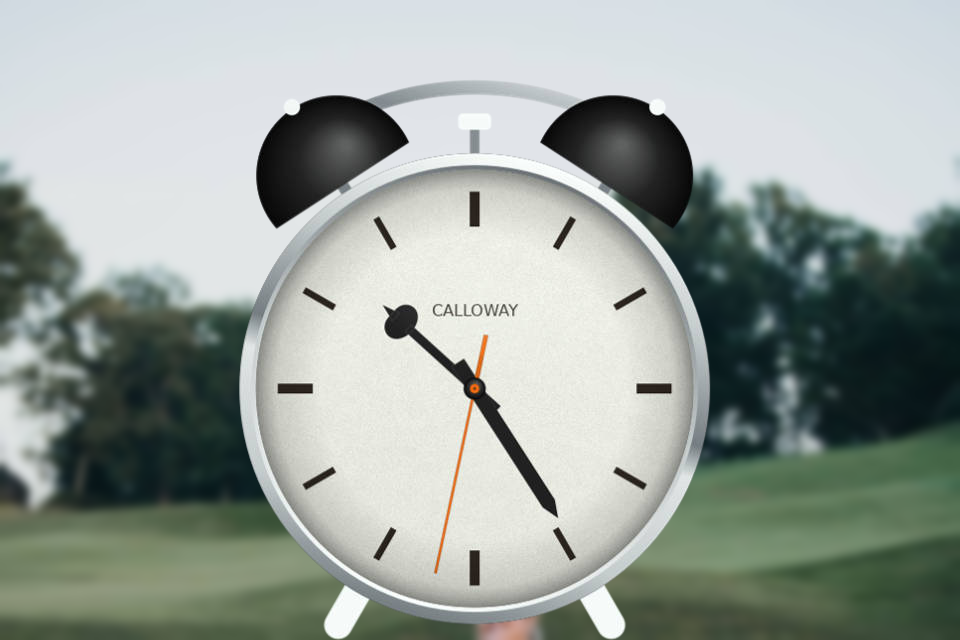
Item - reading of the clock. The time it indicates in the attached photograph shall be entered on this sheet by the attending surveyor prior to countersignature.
10:24:32
